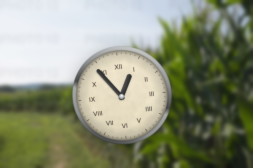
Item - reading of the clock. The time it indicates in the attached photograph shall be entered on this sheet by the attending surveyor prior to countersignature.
12:54
